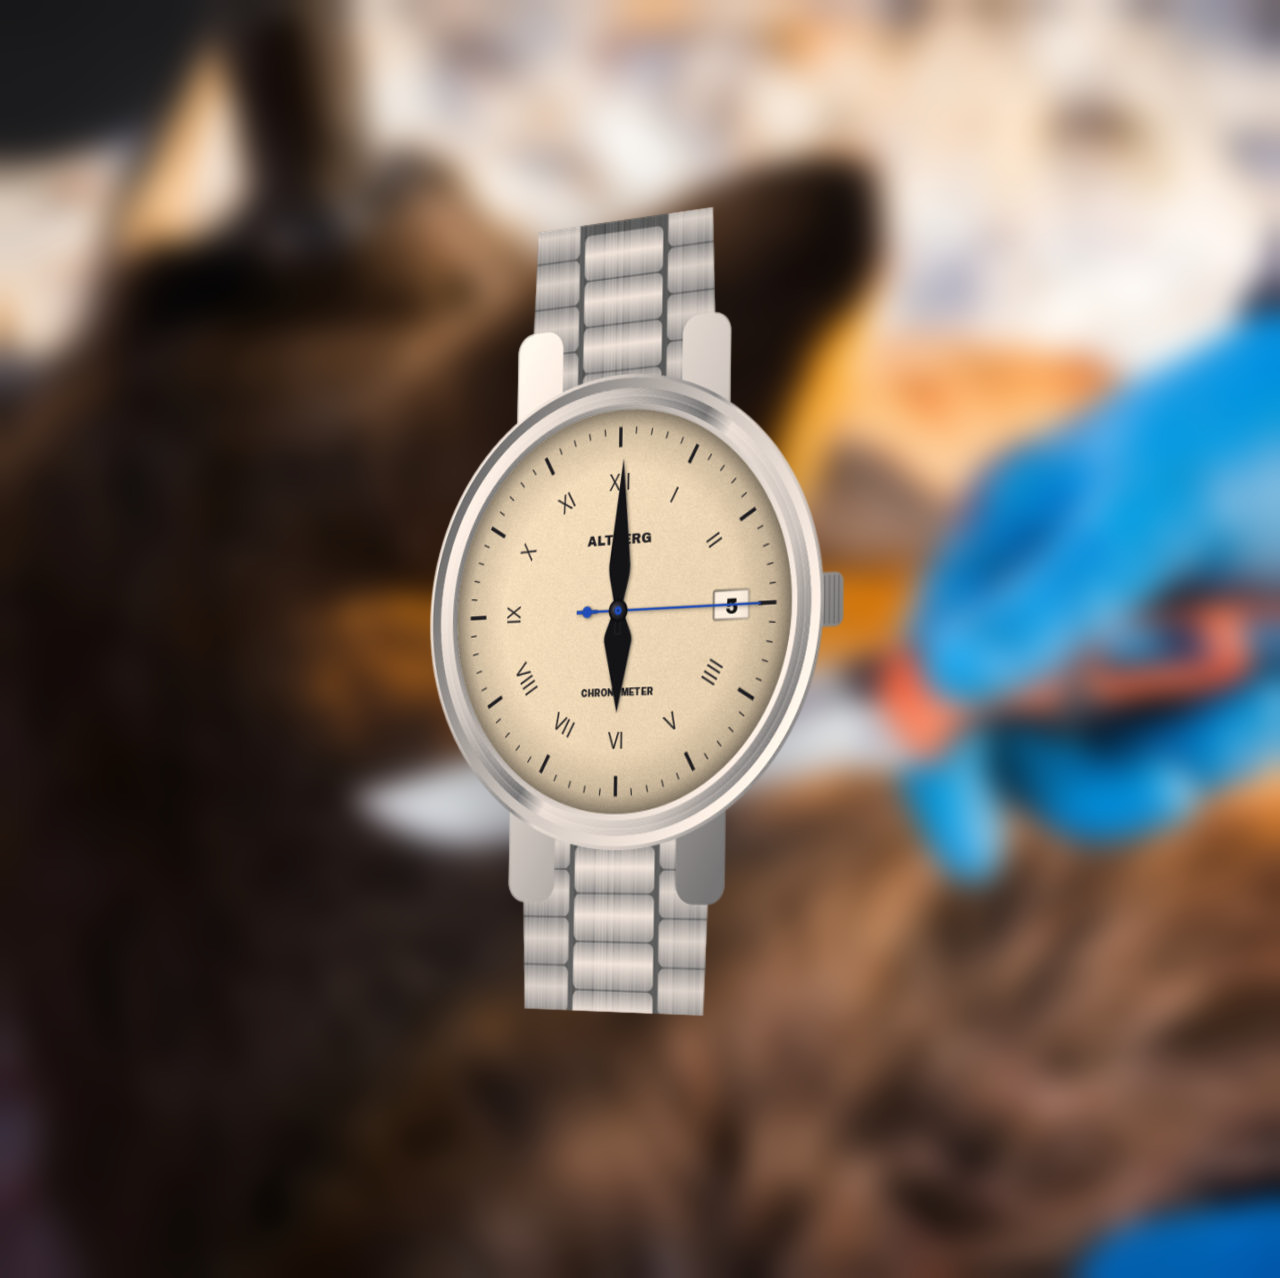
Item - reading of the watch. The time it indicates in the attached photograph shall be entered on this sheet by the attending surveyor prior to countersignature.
6:00:15
